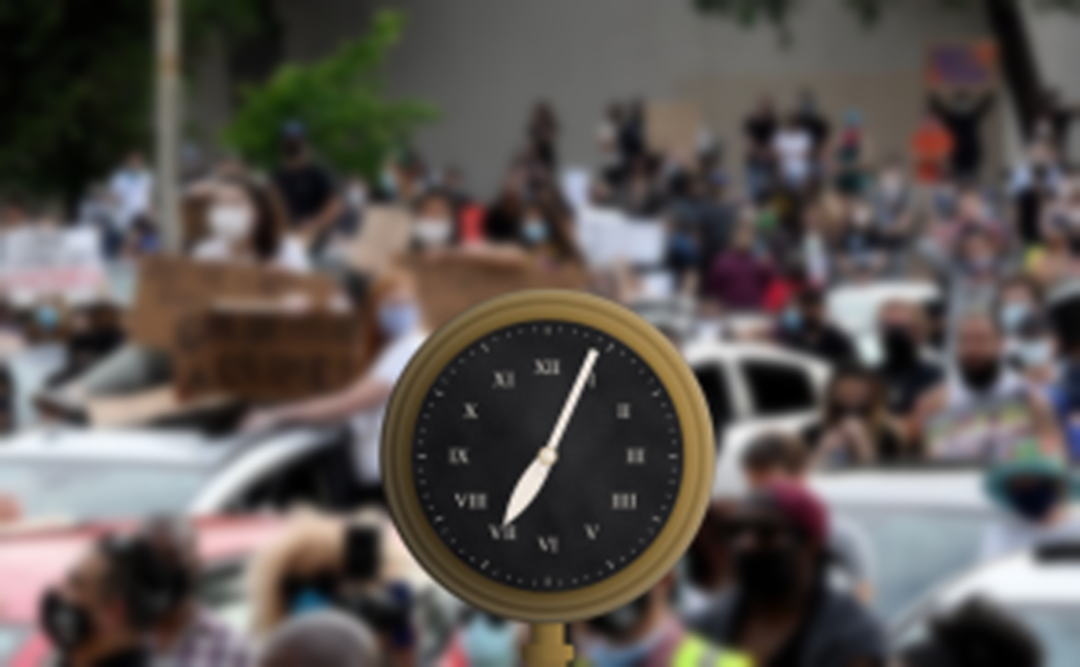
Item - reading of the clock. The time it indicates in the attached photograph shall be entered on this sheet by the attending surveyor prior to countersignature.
7:04
